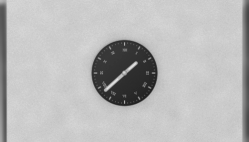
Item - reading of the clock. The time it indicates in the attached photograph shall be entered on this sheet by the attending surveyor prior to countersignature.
1:38
